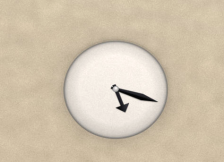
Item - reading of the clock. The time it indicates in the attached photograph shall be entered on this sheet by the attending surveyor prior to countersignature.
5:18
